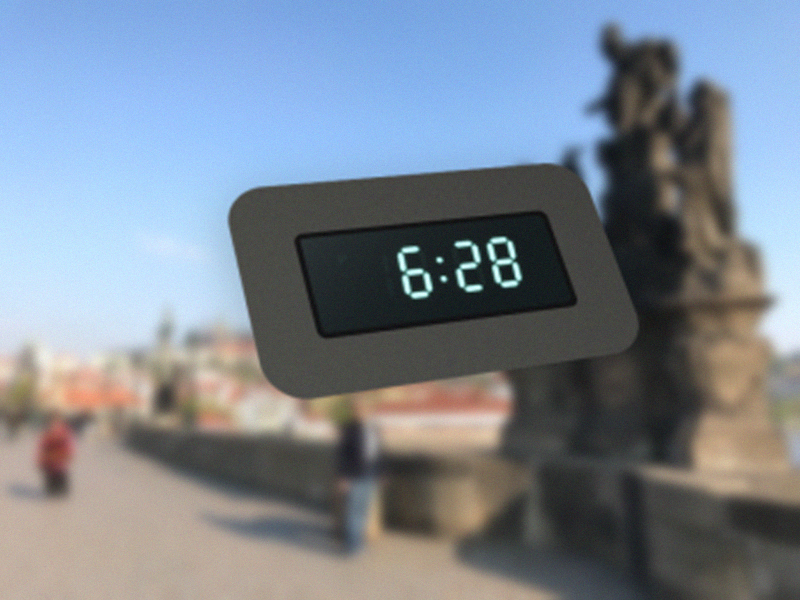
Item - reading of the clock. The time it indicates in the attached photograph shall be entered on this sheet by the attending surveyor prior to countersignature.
6:28
